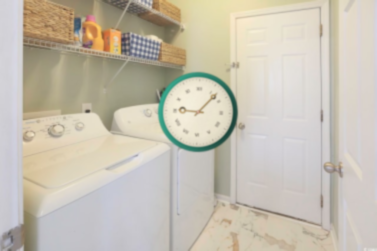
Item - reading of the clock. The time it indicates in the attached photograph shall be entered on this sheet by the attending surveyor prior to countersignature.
9:07
